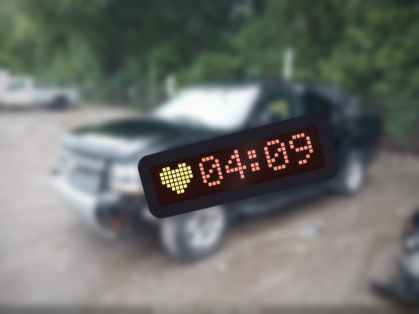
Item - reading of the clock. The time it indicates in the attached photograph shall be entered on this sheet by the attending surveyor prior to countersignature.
4:09
